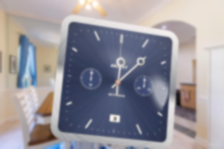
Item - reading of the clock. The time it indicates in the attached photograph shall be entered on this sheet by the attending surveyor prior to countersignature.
12:07
